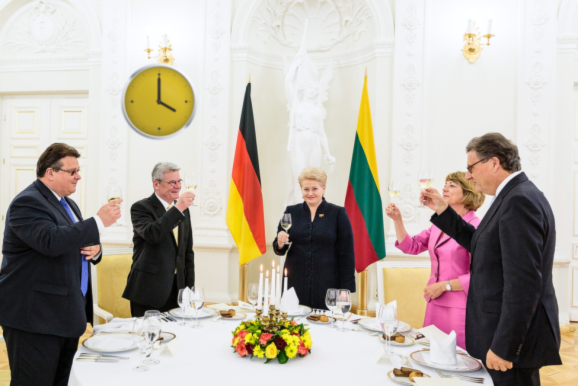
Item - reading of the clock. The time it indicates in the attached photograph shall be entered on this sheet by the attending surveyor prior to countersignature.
4:00
